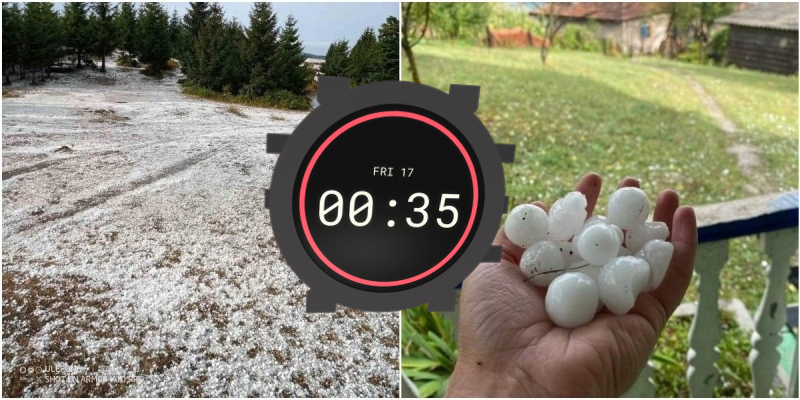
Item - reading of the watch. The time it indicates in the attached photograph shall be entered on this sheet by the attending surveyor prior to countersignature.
0:35
